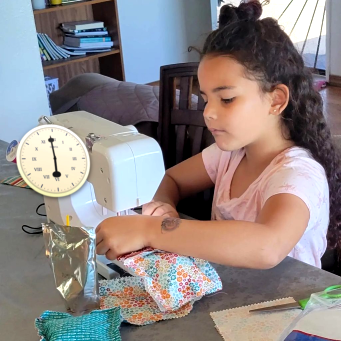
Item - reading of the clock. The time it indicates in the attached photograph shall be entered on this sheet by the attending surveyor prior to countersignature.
5:59
